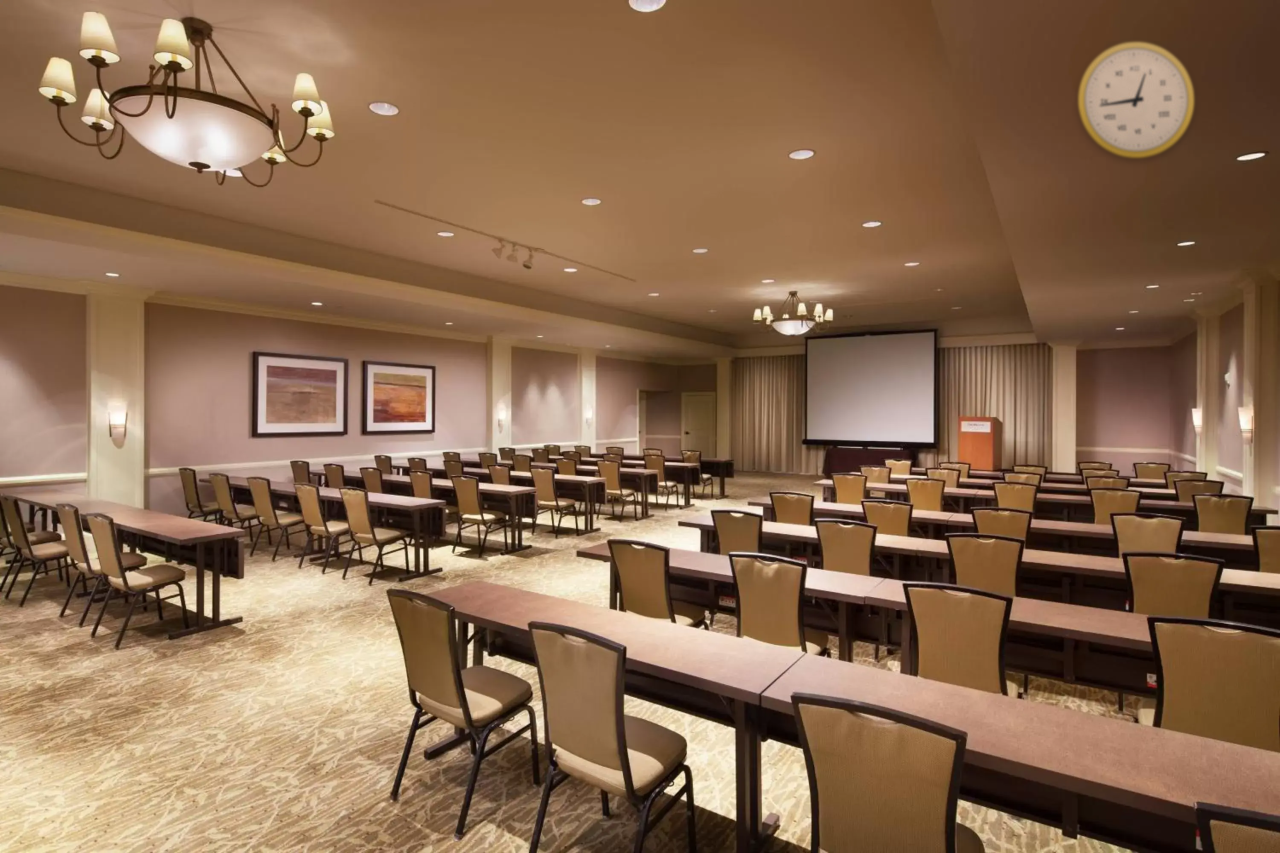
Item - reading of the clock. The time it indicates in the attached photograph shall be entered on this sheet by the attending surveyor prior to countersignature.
12:44
